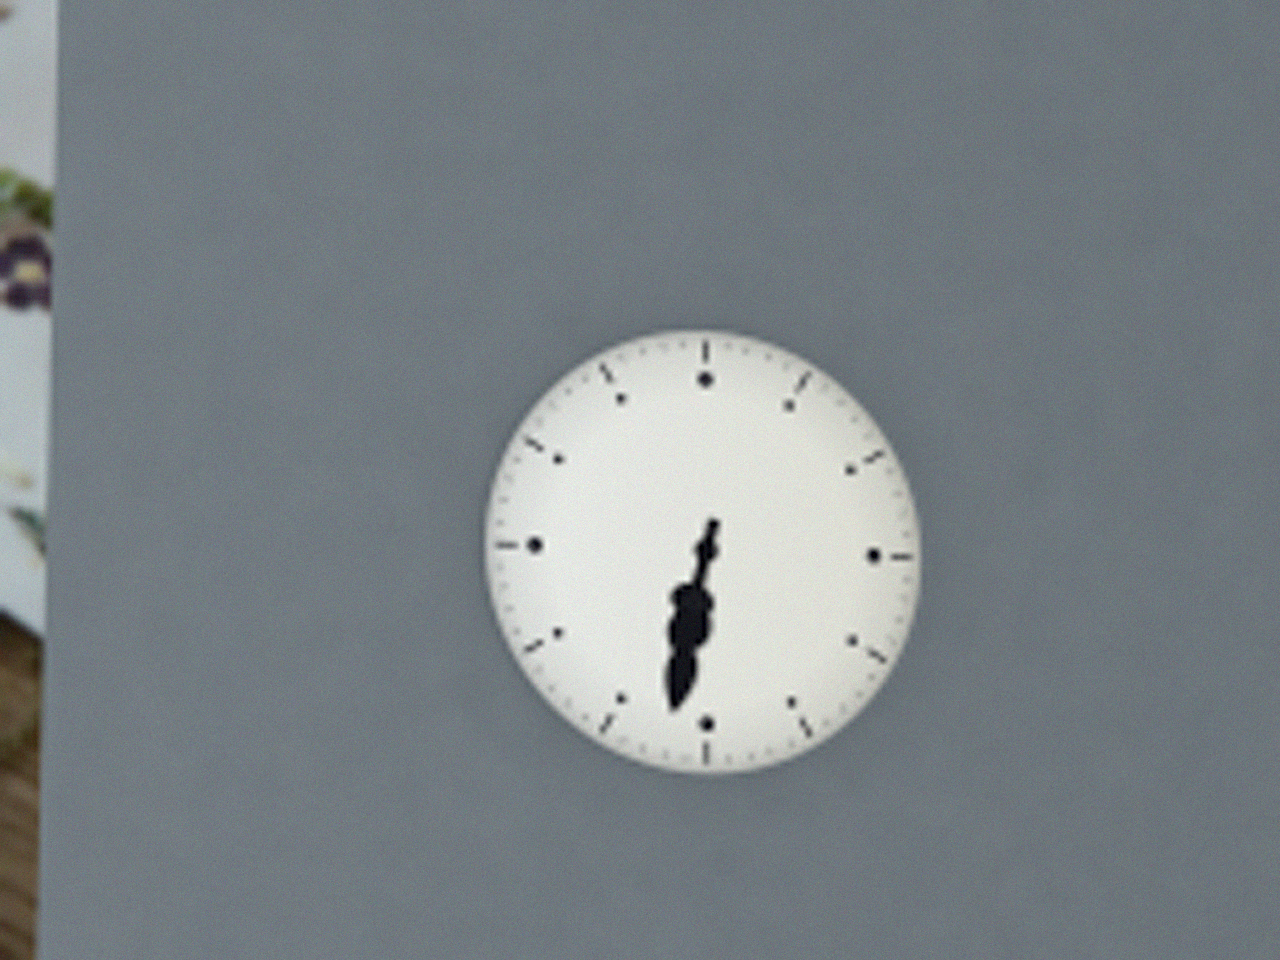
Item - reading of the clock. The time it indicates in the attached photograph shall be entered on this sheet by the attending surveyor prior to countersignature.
6:32
